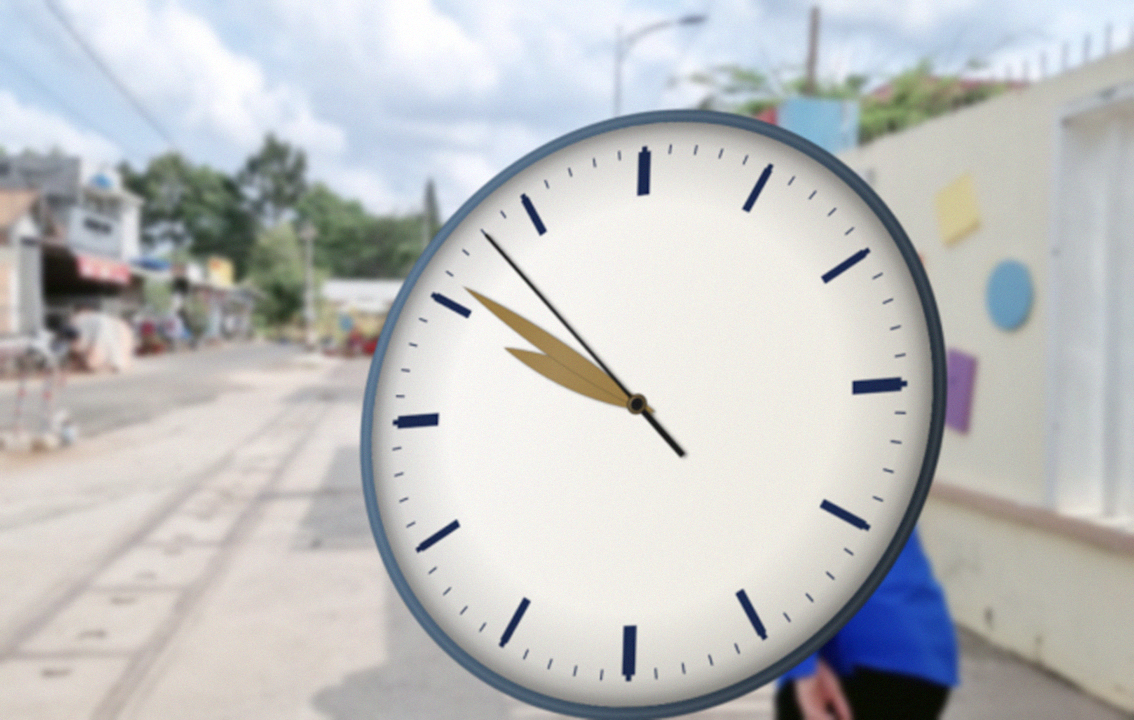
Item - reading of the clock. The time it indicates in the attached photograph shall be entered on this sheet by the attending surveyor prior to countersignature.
9:50:53
